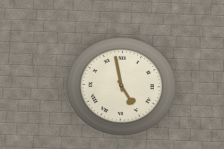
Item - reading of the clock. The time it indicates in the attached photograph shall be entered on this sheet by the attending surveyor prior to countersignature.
4:58
